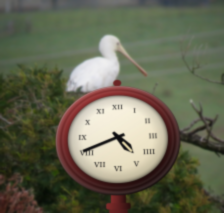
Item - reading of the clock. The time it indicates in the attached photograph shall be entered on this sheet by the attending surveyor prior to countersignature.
4:41
